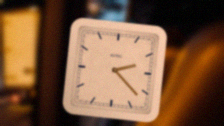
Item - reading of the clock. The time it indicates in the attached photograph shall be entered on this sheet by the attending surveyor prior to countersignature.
2:22
